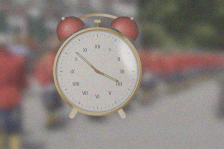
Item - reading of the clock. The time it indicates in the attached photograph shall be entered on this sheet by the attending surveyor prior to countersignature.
3:52
